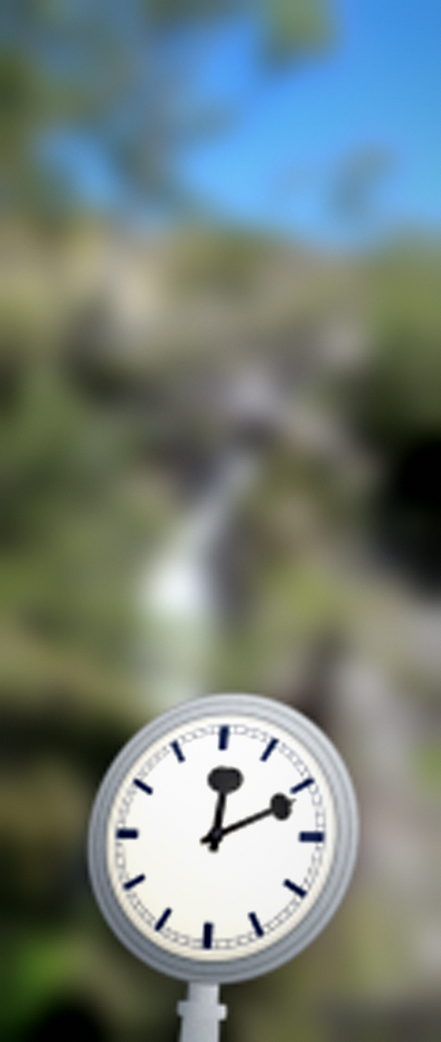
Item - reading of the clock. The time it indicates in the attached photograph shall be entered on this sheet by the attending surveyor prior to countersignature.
12:11
